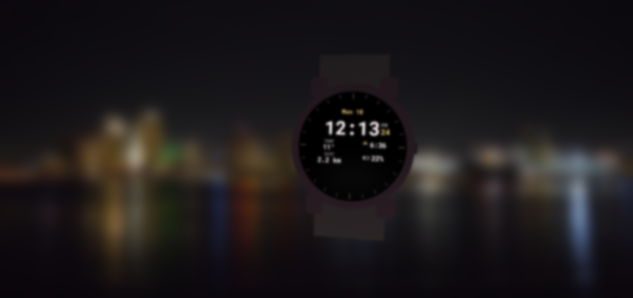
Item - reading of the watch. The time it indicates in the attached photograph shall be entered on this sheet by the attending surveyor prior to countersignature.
12:13
